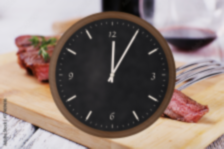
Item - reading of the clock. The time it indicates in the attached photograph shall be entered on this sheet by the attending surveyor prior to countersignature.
12:05
